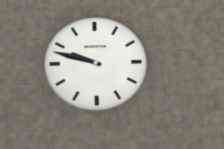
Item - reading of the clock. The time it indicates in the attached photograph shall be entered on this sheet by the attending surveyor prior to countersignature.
9:48
